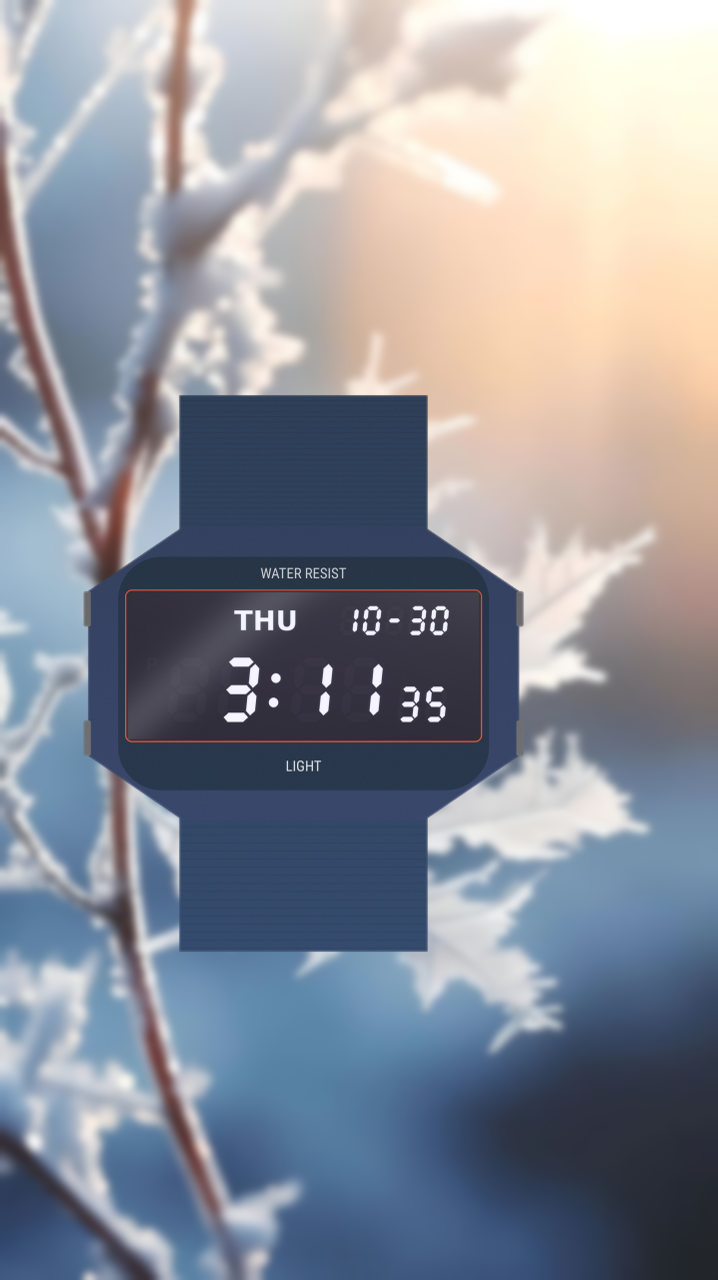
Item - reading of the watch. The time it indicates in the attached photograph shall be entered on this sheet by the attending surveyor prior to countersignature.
3:11:35
